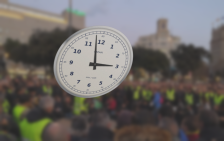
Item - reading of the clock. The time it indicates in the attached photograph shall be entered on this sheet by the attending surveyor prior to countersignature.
2:58
